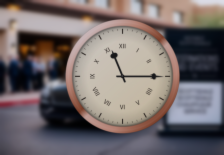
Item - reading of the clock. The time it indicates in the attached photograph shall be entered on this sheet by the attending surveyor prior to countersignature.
11:15
